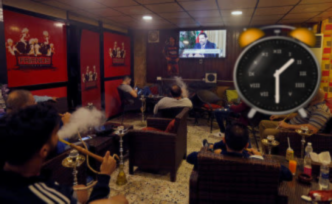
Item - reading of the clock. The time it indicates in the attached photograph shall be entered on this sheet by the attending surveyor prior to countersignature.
1:30
